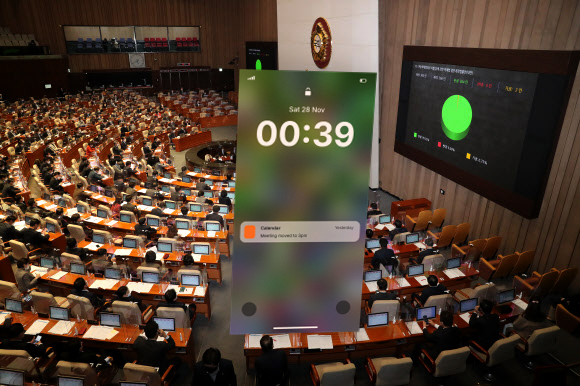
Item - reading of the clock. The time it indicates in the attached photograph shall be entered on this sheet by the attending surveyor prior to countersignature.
0:39
